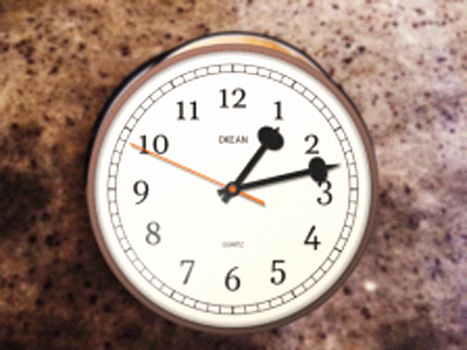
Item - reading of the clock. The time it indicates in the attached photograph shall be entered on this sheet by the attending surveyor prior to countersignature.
1:12:49
